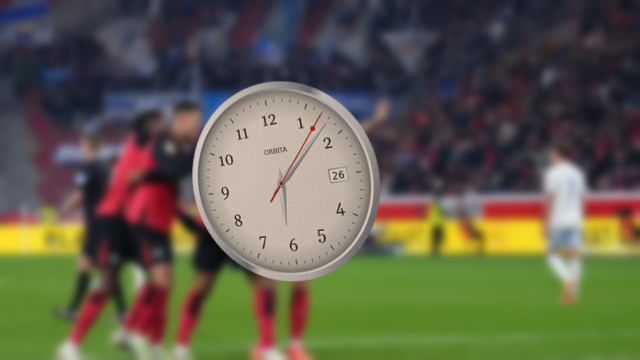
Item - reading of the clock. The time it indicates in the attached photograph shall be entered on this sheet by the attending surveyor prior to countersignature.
6:08:07
